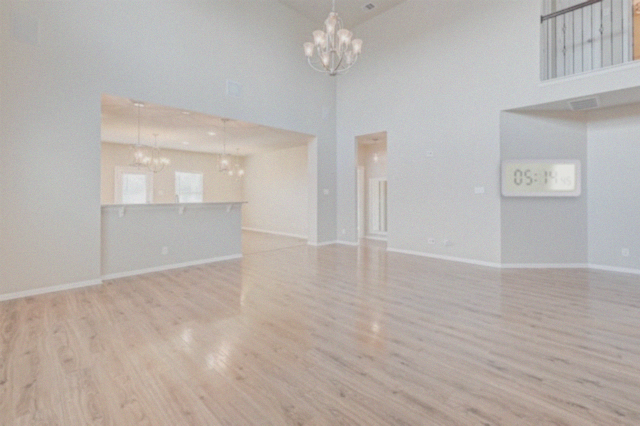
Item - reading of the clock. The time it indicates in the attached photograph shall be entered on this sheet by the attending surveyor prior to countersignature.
5:14
